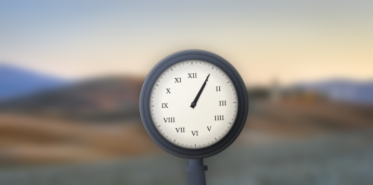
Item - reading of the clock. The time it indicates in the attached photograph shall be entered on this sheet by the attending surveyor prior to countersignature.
1:05
